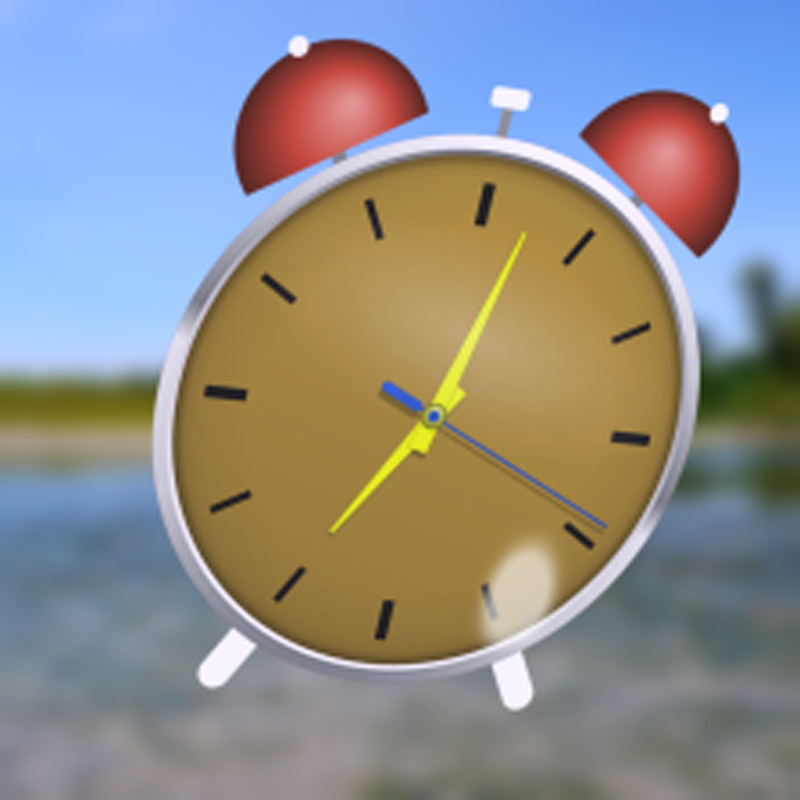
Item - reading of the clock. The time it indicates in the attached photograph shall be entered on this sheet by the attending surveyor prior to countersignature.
7:02:19
